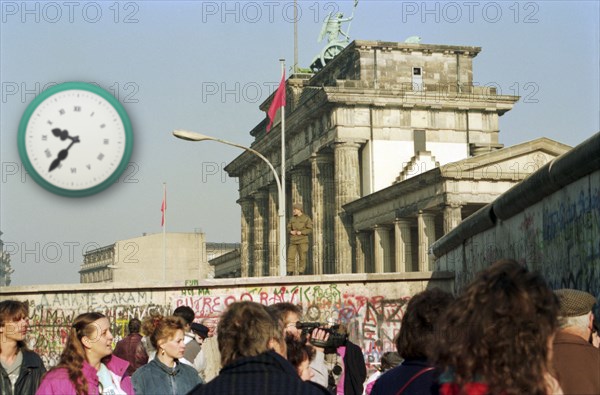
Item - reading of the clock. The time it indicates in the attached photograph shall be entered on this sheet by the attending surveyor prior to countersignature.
9:36
